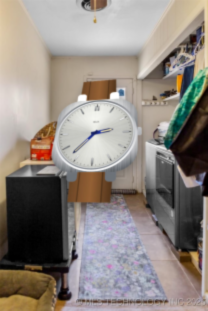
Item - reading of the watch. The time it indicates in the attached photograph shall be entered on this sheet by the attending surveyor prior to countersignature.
2:37
